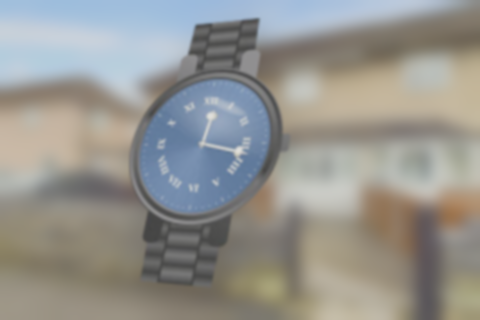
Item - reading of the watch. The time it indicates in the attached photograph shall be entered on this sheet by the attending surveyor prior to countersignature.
12:17
